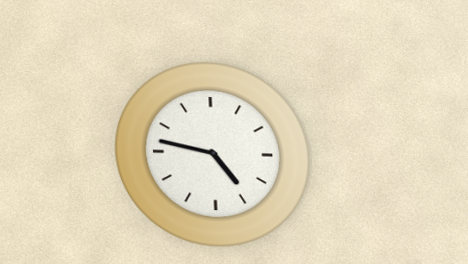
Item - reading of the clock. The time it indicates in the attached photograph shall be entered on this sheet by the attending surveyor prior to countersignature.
4:47
